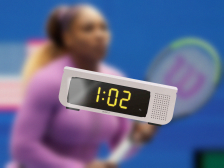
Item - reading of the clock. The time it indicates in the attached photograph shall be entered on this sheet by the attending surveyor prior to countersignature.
1:02
